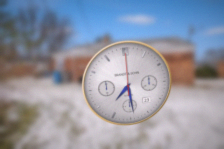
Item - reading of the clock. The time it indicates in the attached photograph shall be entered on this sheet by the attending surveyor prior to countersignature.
7:29
